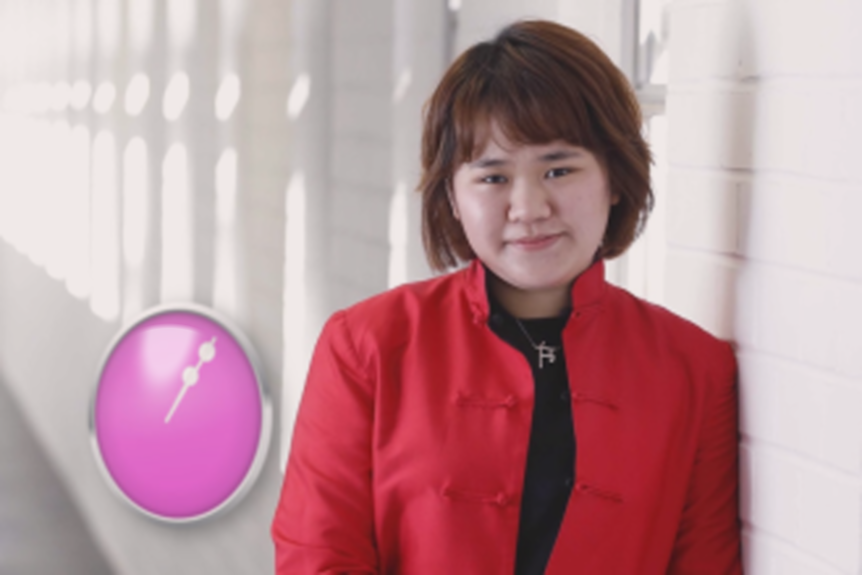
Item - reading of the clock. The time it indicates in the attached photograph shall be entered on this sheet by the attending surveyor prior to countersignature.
1:06
